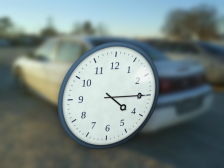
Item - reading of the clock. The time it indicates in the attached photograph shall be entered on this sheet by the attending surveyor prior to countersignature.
4:15
